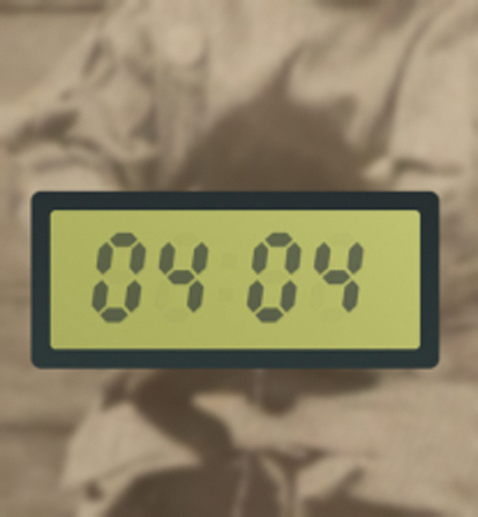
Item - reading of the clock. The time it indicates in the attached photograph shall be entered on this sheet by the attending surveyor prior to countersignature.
4:04
